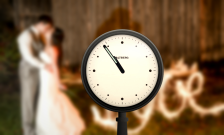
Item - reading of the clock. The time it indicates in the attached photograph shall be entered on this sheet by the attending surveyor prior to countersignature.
10:54
